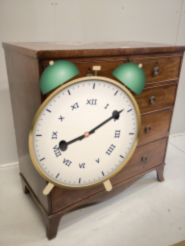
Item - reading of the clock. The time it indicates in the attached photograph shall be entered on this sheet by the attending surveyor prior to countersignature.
8:09
